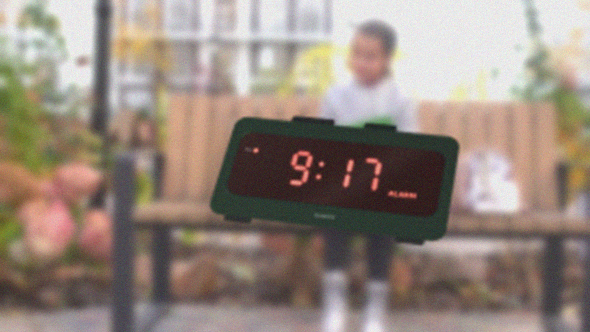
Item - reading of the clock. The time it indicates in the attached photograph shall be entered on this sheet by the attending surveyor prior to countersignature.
9:17
